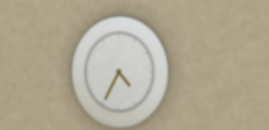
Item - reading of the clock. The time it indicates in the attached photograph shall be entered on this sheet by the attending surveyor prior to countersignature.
4:35
